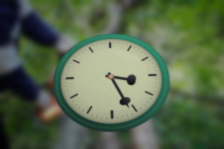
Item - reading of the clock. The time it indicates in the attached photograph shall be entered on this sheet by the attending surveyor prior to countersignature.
3:26
